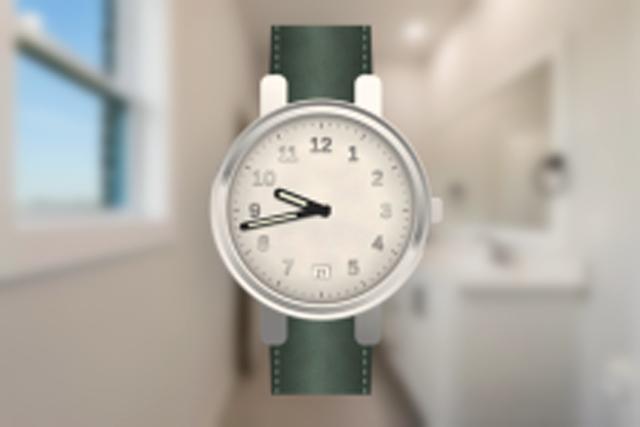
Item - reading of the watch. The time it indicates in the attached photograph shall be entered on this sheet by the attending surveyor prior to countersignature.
9:43
